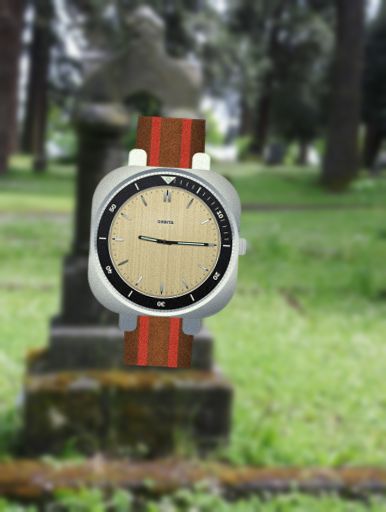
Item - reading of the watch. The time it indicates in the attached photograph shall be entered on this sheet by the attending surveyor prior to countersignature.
9:15
